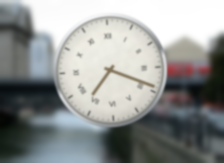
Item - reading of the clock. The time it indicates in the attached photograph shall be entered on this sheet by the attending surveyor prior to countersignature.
7:19
